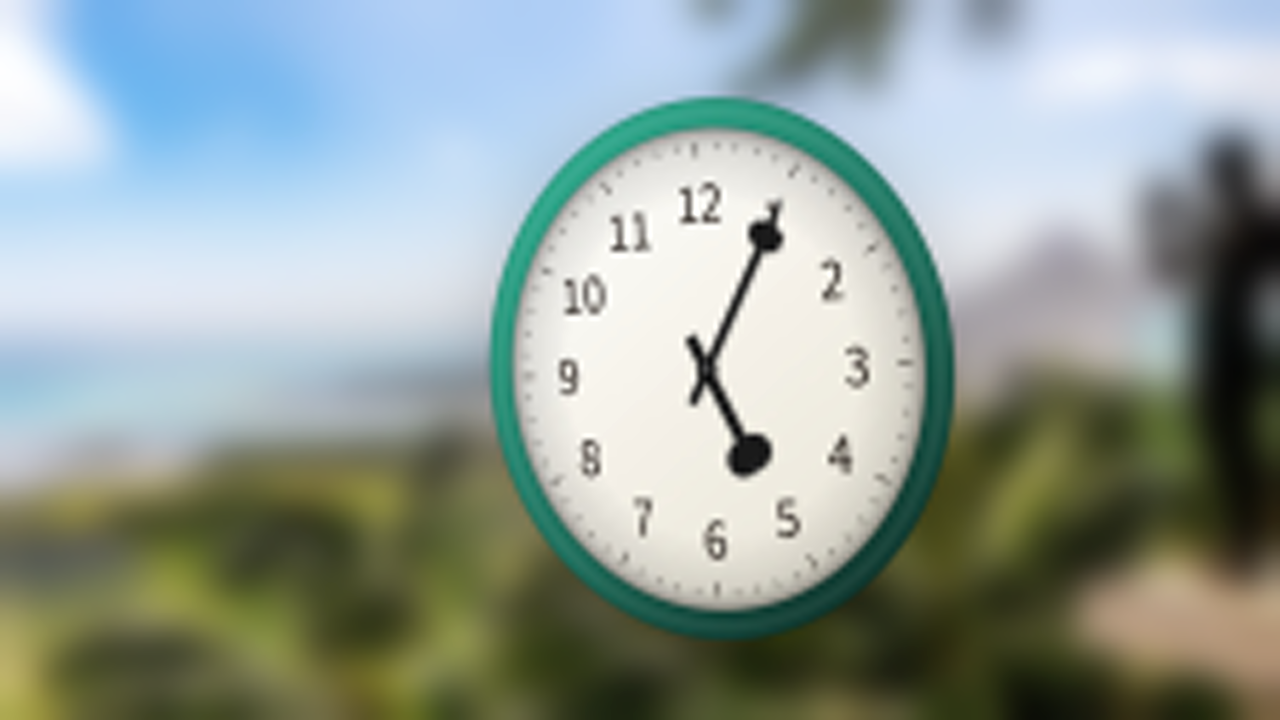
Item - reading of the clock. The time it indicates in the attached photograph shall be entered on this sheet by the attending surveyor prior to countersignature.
5:05
